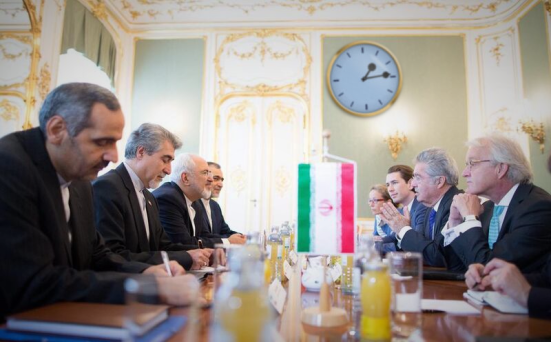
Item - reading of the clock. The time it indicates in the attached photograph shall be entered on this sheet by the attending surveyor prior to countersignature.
1:14
